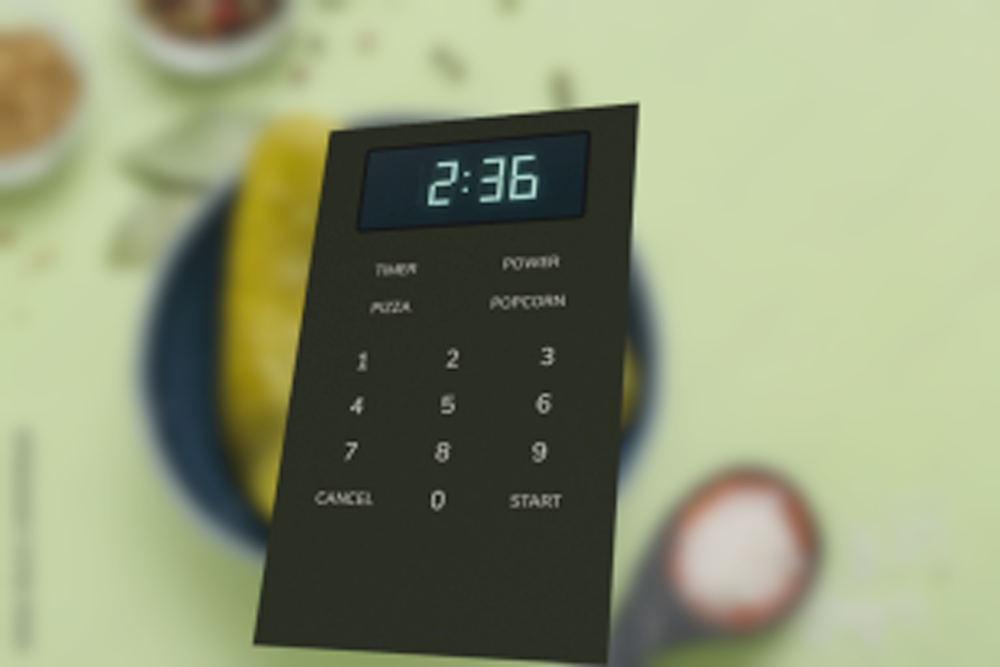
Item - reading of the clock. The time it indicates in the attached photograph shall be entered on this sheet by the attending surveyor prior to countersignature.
2:36
